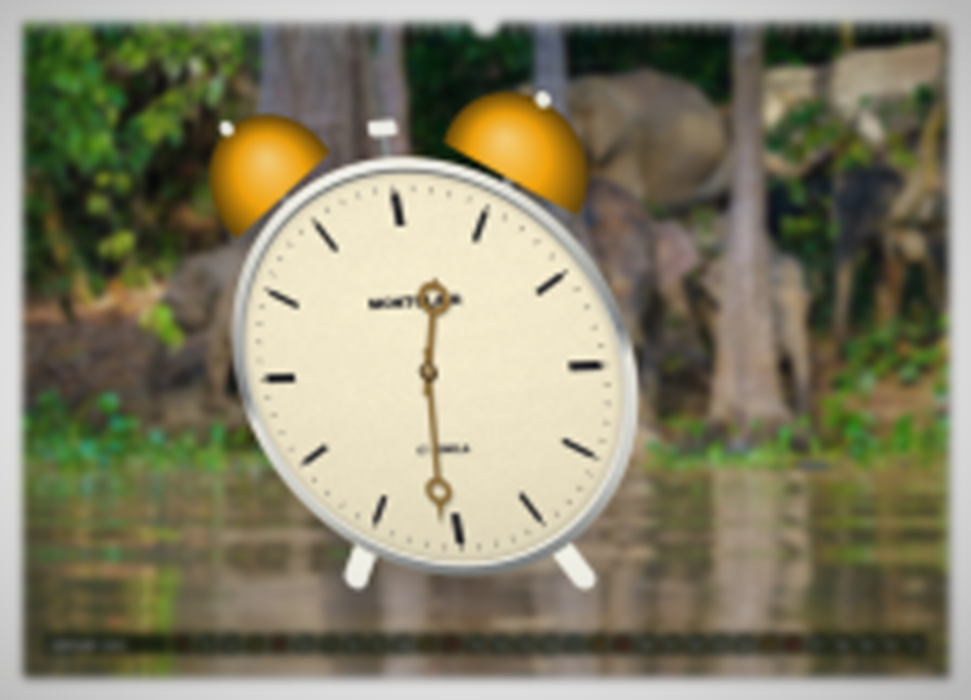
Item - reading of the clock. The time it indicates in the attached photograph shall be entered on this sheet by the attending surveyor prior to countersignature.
12:31
